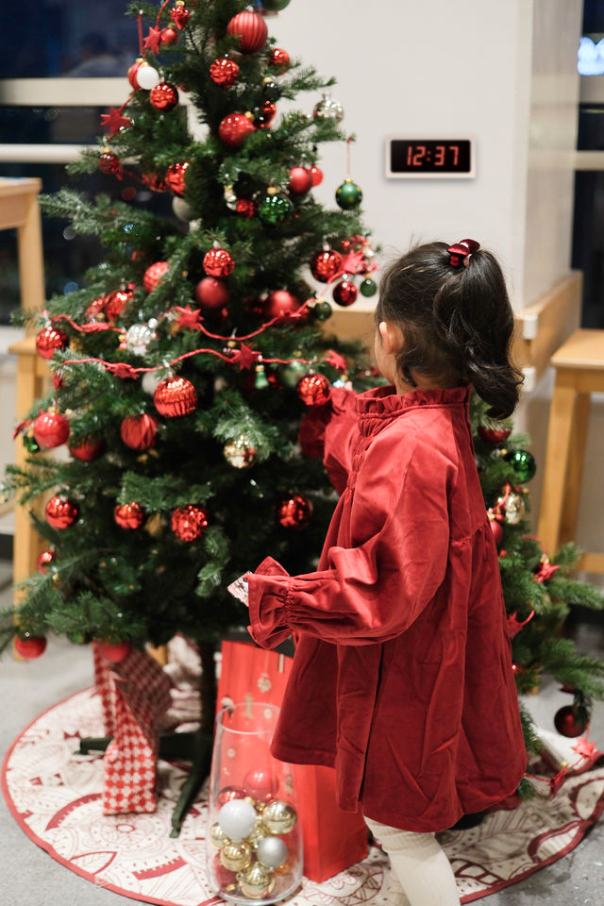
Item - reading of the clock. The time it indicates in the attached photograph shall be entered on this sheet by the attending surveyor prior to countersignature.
12:37
